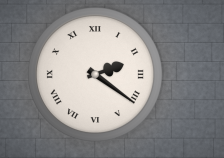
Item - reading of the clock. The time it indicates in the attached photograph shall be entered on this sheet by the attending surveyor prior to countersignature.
2:21
